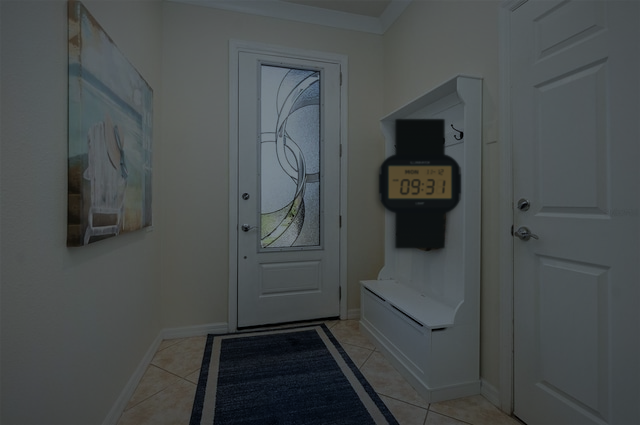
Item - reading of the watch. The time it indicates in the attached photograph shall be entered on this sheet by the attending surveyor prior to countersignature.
9:31
